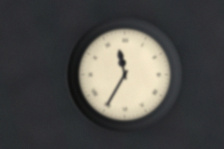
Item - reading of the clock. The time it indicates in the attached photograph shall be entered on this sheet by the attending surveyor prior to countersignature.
11:35
